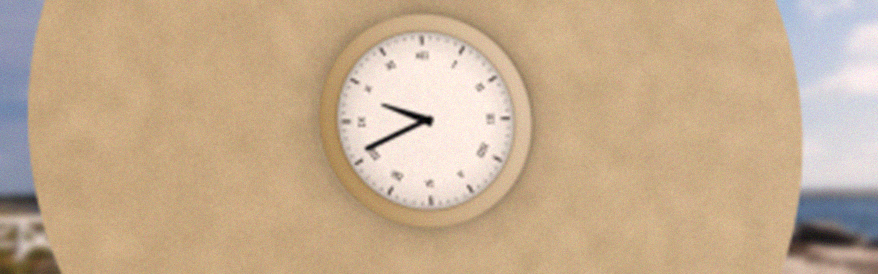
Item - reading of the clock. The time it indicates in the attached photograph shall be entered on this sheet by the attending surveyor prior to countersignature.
9:41
